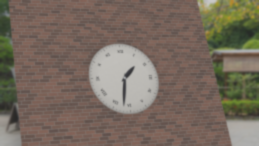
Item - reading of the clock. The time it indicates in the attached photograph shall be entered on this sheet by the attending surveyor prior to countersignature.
1:32
